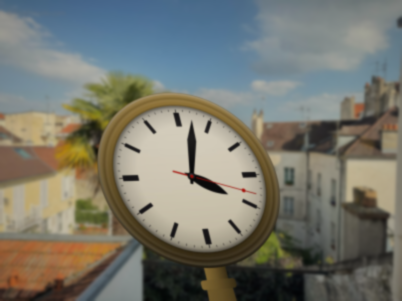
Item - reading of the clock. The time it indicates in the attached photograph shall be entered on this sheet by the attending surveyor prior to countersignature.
4:02:18
